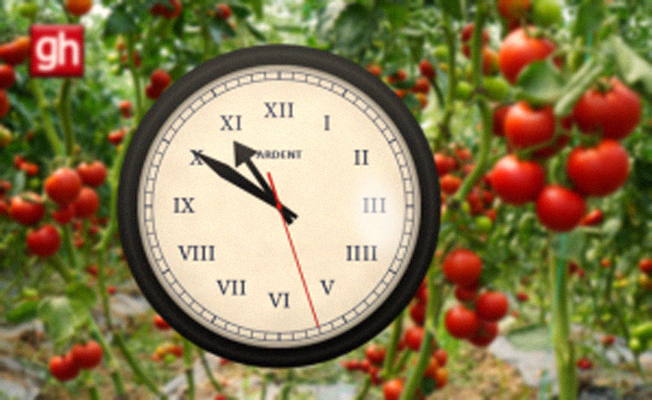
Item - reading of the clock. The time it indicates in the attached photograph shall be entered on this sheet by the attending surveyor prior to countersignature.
10:50:27
